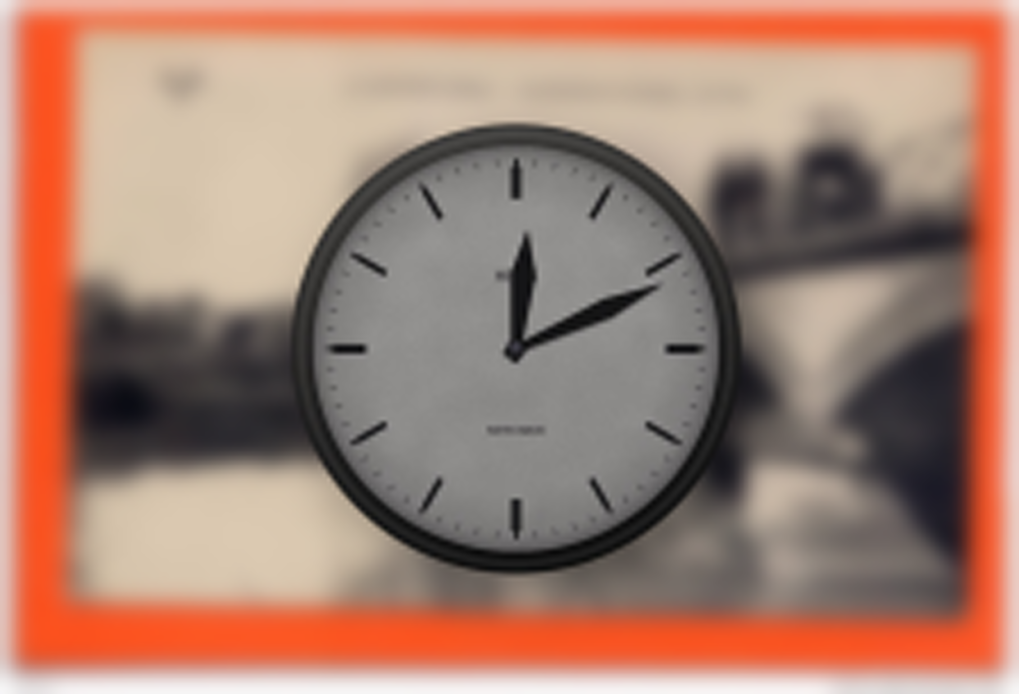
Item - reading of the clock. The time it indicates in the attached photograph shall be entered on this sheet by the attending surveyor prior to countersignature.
12:11
